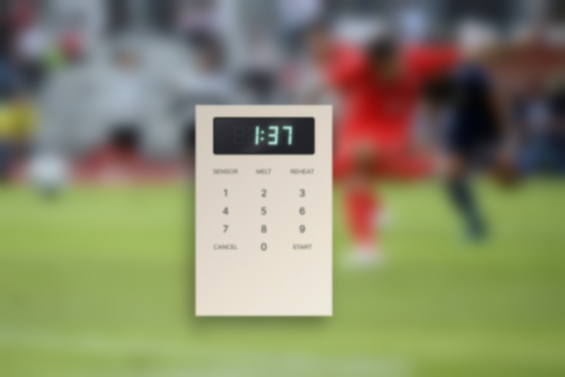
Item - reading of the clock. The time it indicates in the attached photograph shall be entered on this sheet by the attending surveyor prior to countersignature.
1:37
